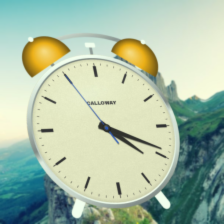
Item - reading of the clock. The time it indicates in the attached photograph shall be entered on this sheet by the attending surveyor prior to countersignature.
4:18:55
